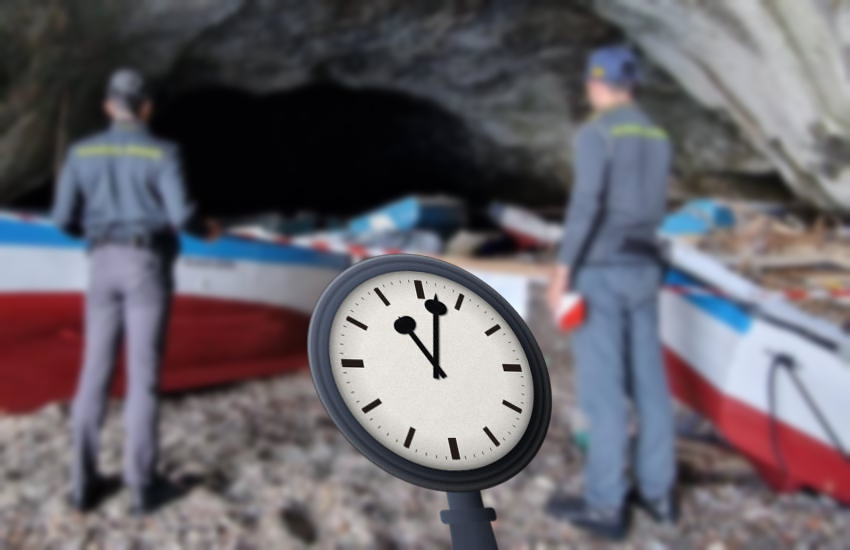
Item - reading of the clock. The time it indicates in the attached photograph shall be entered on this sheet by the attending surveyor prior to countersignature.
11:02
